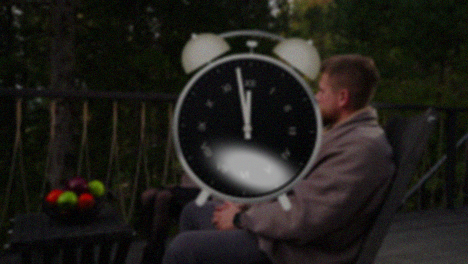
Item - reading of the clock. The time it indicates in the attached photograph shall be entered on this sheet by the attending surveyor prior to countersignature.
11:58
